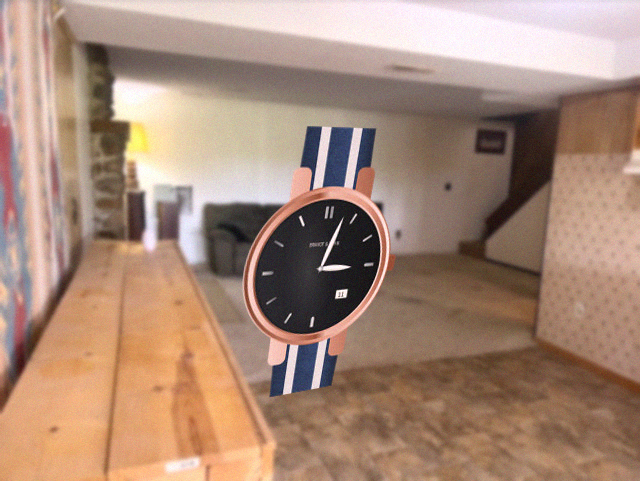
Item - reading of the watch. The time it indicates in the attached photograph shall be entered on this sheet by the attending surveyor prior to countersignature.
3:03
